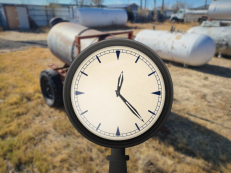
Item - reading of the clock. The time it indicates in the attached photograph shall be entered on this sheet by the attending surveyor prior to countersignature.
12:23
